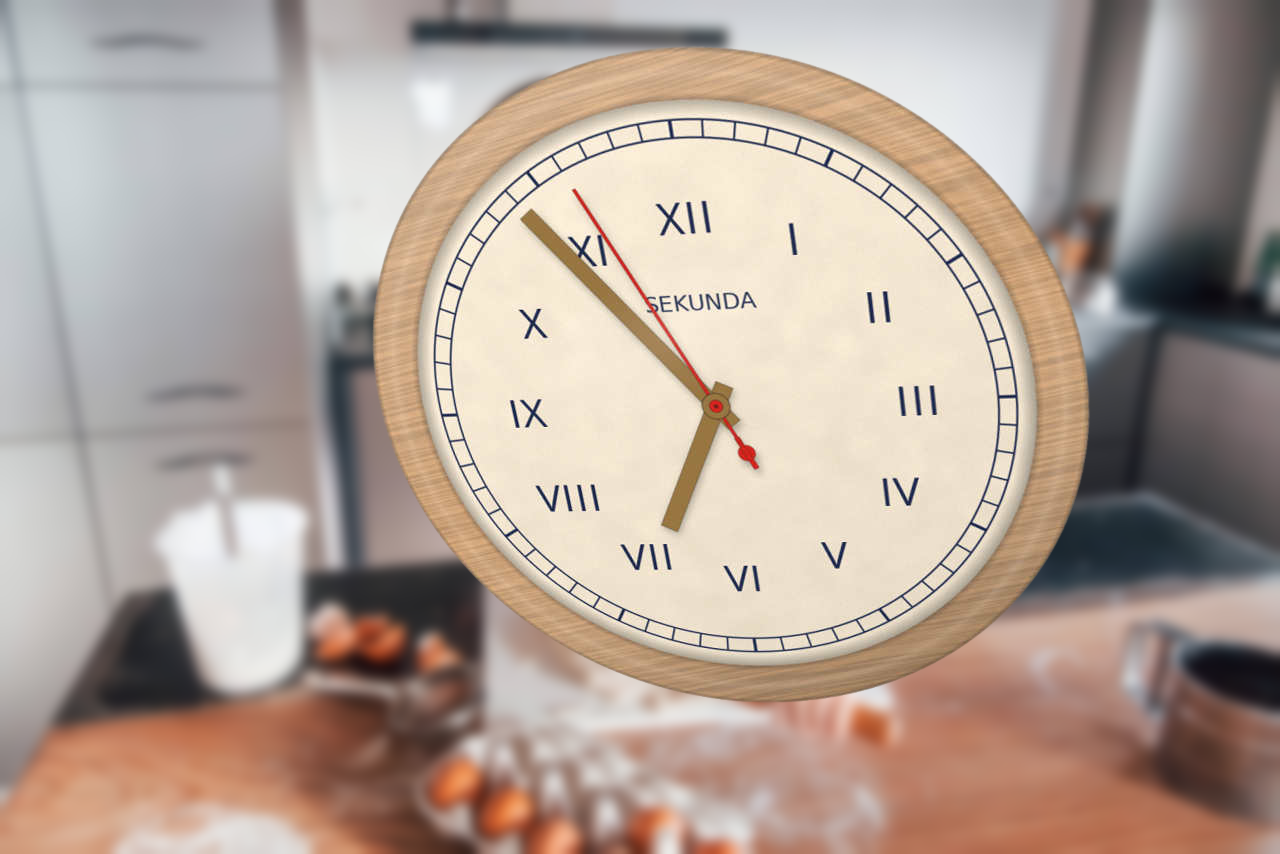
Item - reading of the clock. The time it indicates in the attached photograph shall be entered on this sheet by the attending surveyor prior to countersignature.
6:53:56
